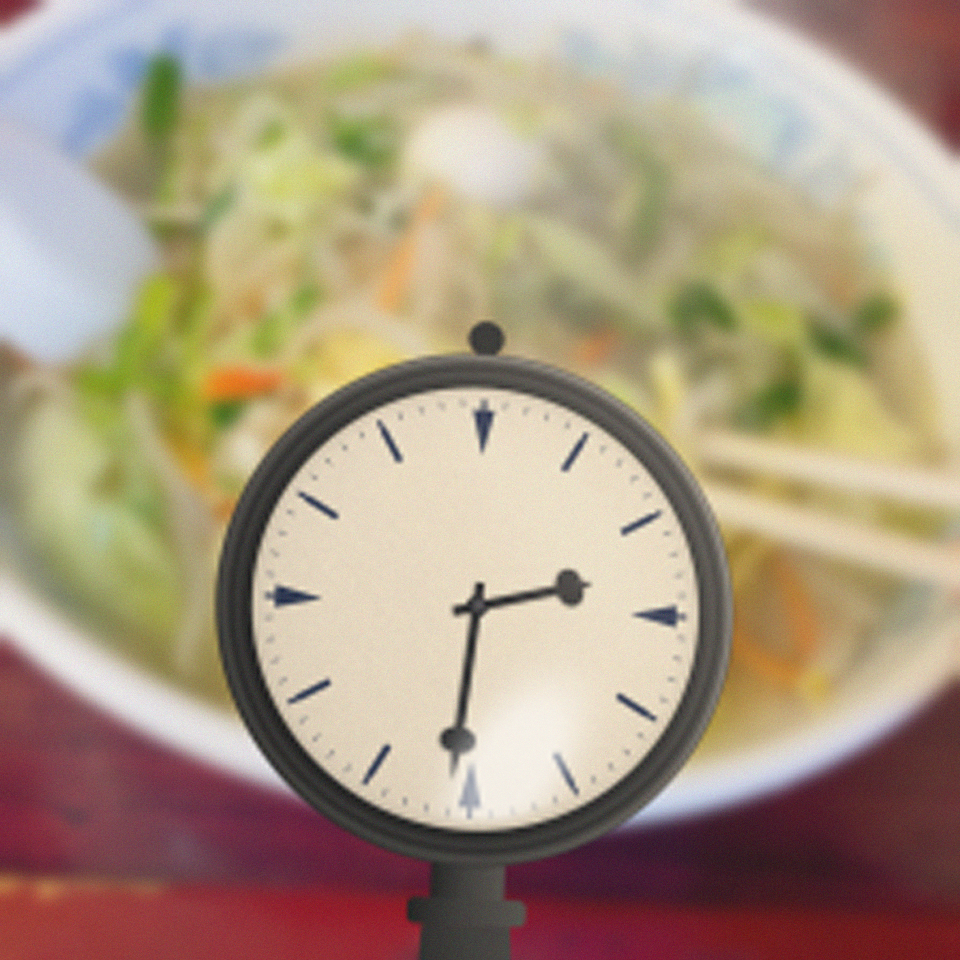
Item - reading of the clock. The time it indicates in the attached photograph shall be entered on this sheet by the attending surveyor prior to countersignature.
2:31
